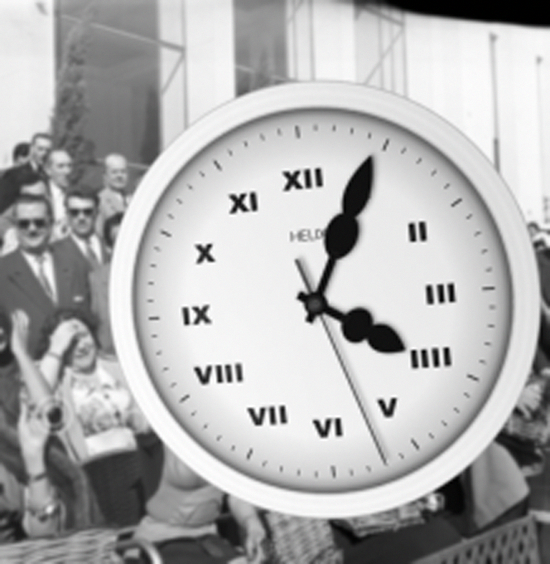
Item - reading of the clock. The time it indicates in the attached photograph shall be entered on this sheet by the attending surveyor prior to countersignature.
4:04:27
